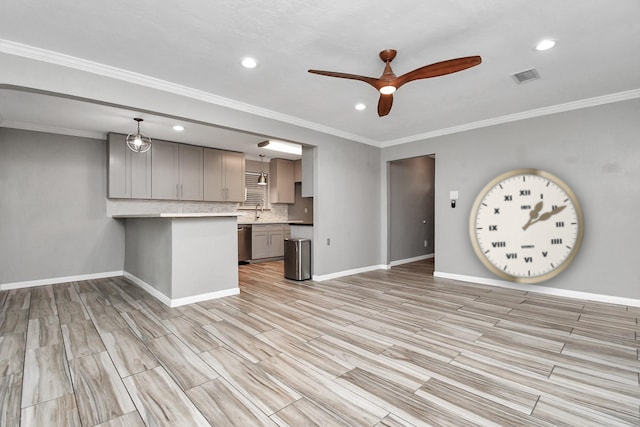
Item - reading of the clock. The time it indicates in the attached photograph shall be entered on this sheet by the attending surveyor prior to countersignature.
1:11
